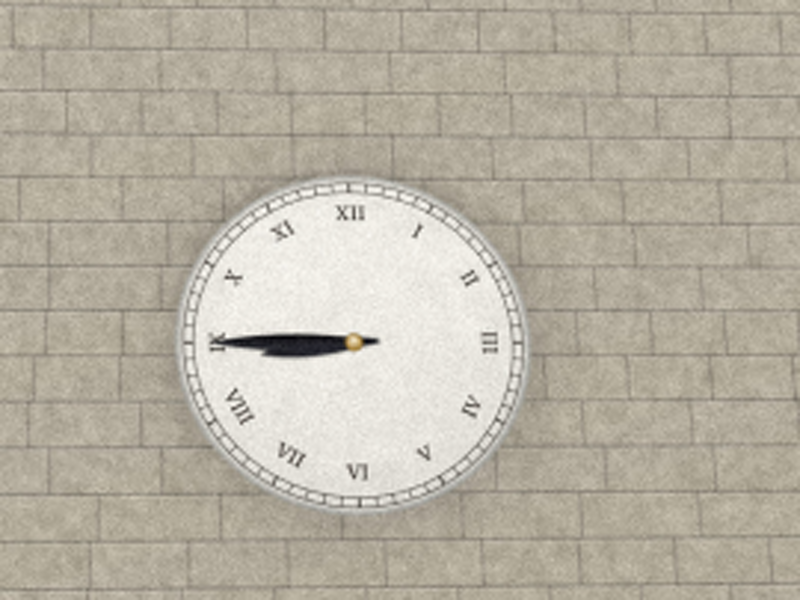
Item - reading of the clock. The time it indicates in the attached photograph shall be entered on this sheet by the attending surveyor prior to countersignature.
8:45
